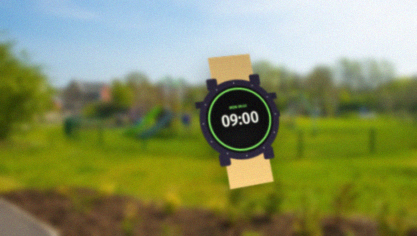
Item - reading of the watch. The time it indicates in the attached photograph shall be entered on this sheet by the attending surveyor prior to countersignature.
9:00
